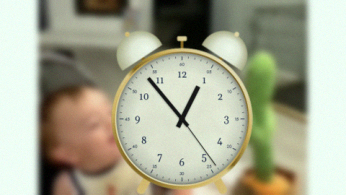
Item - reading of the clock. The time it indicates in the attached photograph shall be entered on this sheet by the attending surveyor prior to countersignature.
12:53:24
